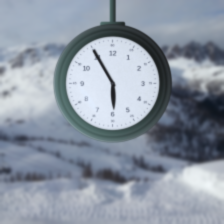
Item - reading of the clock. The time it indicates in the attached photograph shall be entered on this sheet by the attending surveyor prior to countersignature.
5:55
